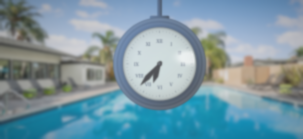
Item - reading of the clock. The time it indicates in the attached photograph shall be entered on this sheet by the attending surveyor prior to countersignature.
6:37
